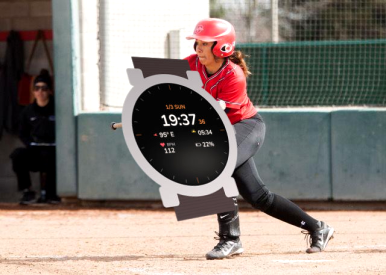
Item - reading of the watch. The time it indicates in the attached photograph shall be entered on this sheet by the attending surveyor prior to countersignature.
19:37
